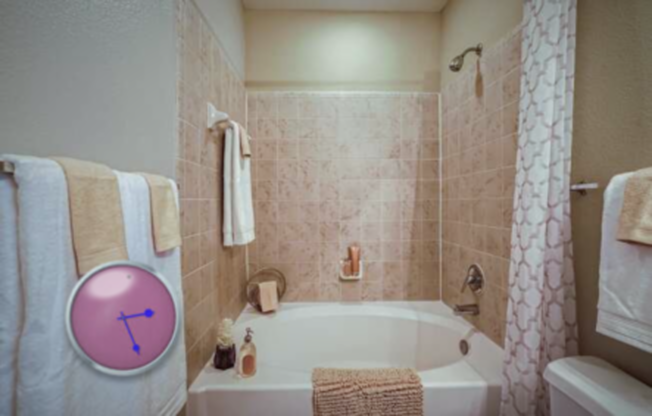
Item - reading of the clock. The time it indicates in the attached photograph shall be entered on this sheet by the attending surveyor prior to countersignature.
2:25
